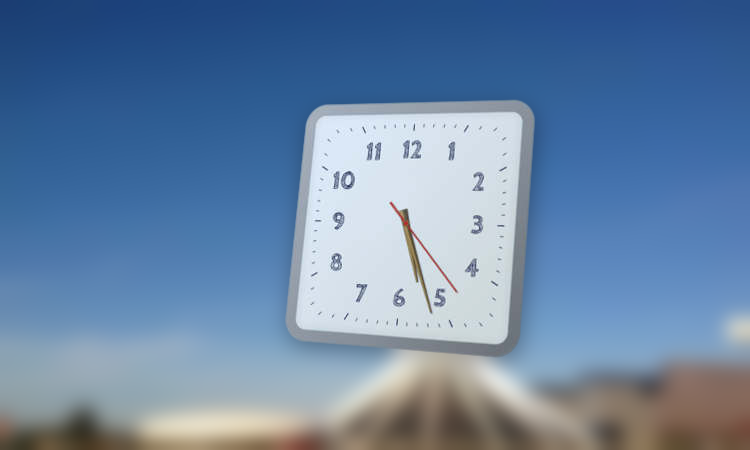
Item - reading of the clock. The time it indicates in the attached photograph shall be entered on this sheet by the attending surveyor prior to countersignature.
5:26:23
